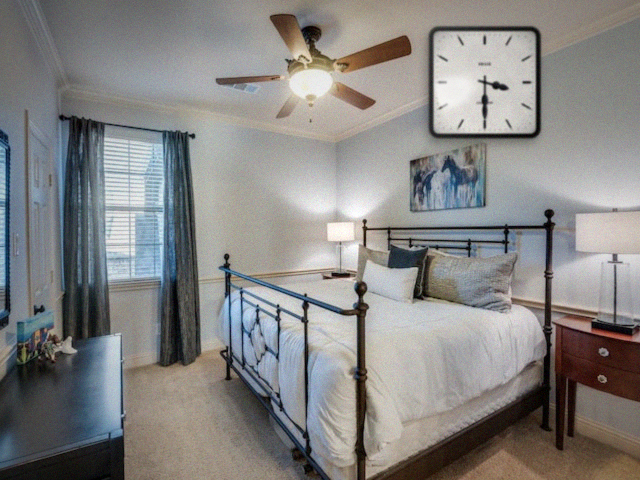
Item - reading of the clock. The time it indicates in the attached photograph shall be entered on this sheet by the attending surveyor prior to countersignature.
3:30
